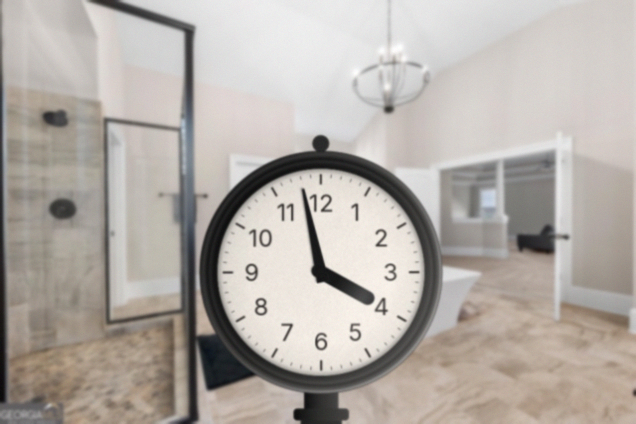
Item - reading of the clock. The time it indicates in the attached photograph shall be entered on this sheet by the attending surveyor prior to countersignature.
3:58
